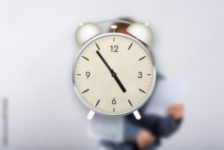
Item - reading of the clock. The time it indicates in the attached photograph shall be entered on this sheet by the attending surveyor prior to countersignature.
4:54
